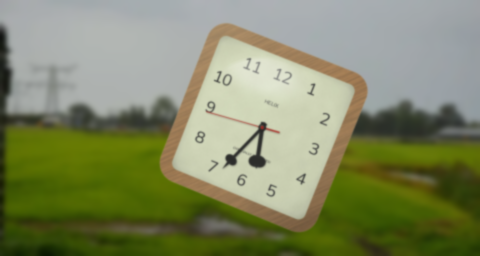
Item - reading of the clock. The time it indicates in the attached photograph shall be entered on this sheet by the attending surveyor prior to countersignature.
5:33:44
